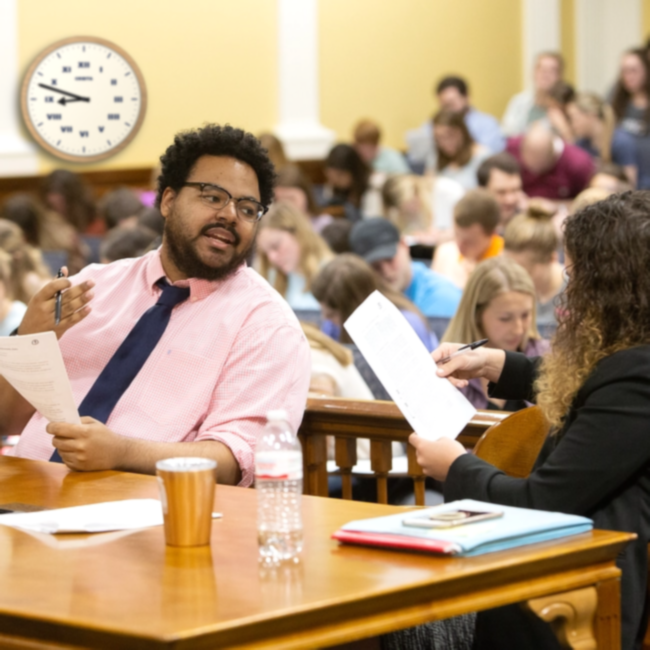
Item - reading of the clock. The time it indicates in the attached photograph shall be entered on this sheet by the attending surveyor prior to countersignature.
8:48
